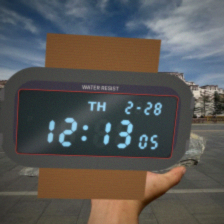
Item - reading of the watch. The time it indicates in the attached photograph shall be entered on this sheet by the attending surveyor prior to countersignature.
12:13:05
